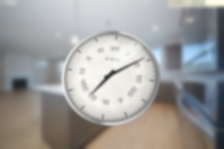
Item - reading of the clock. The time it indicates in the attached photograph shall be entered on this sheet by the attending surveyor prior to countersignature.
7:09
